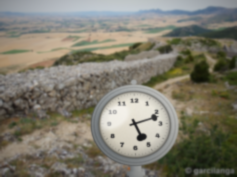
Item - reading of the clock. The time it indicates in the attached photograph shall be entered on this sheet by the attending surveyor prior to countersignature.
5:12
